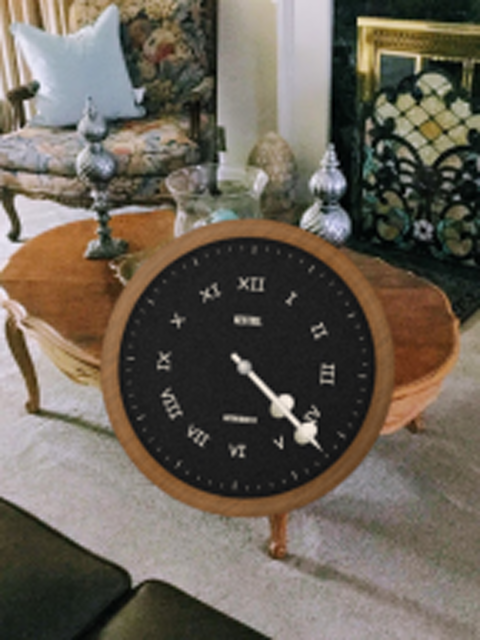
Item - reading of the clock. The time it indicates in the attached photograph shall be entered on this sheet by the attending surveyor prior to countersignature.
4:22
